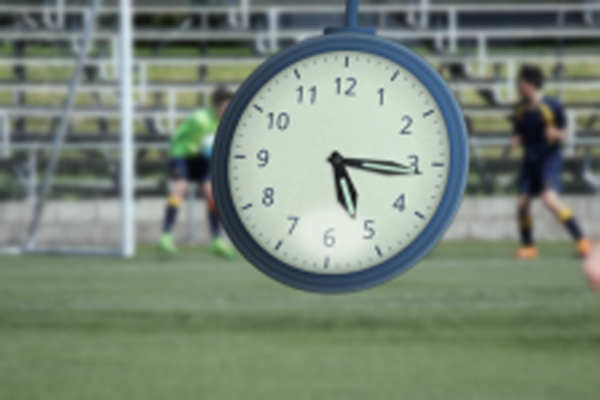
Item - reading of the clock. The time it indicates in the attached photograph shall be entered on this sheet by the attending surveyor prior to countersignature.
5:16
